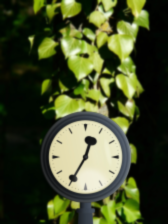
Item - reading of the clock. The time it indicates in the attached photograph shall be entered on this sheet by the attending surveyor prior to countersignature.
12:35
